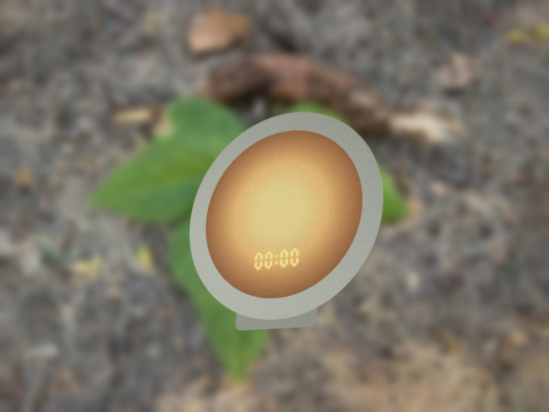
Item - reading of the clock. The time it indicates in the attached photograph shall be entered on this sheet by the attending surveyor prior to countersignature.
0:00
